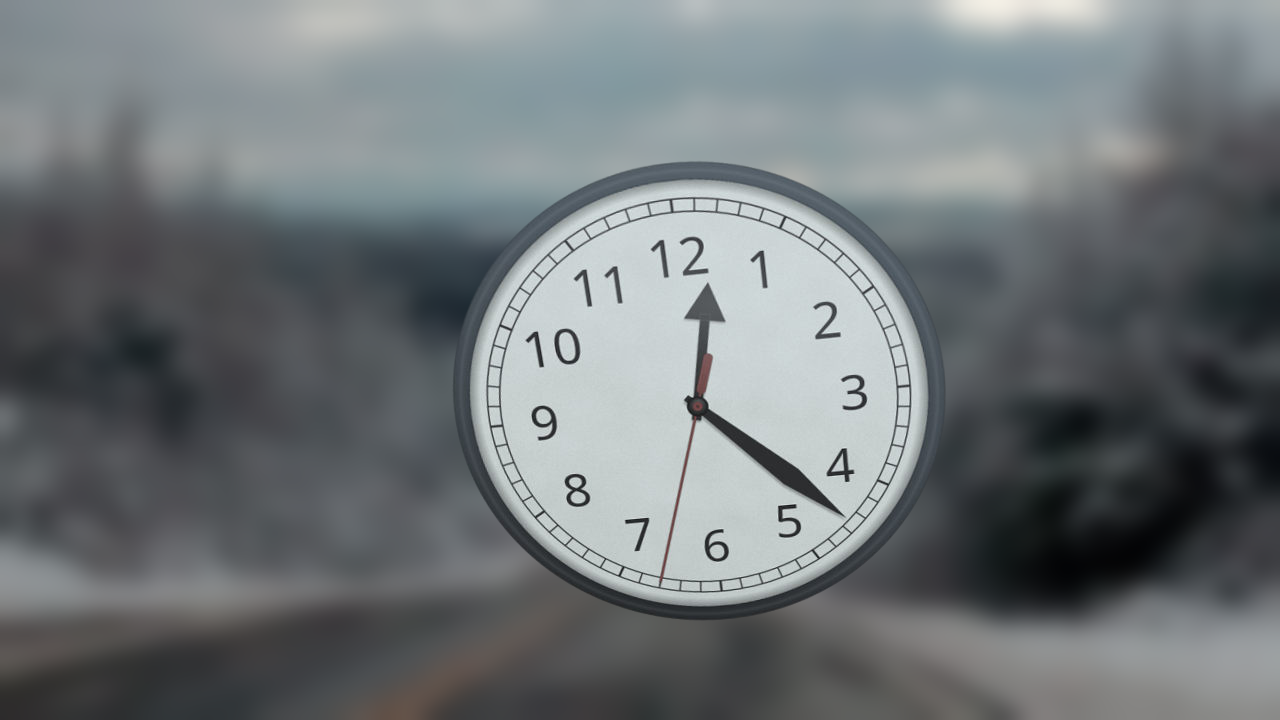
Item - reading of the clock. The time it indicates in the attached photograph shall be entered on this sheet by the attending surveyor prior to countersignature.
12:22:33
